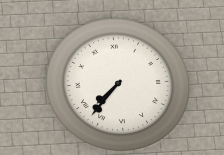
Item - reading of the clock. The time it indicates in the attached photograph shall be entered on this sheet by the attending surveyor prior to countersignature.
7:37
